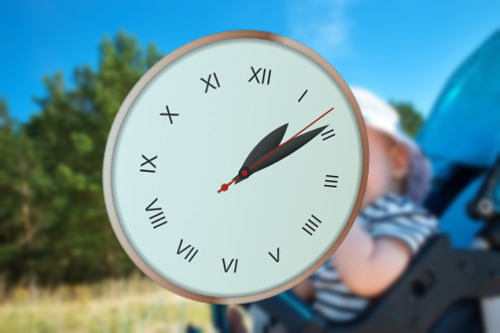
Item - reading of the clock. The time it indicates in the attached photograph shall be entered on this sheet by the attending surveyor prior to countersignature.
1:09:08
